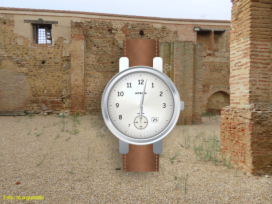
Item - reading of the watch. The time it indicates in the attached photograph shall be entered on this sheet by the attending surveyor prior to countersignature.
6:02
